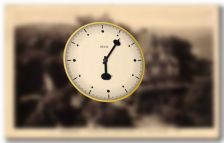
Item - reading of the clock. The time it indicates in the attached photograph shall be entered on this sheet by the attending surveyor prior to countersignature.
6:06
